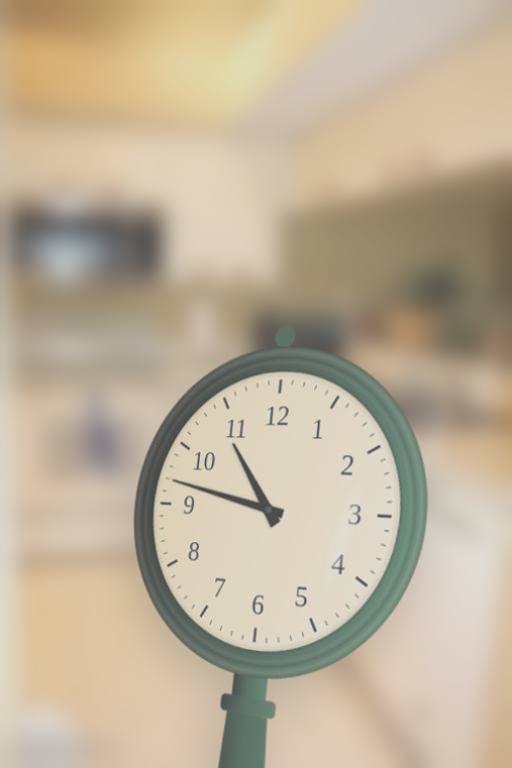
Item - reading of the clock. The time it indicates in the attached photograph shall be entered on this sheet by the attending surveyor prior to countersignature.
10:47
